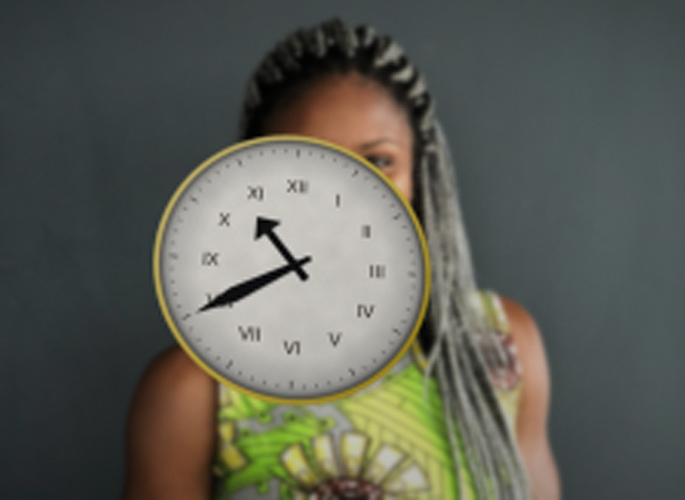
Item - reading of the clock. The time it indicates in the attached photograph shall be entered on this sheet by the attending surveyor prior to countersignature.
10:40
